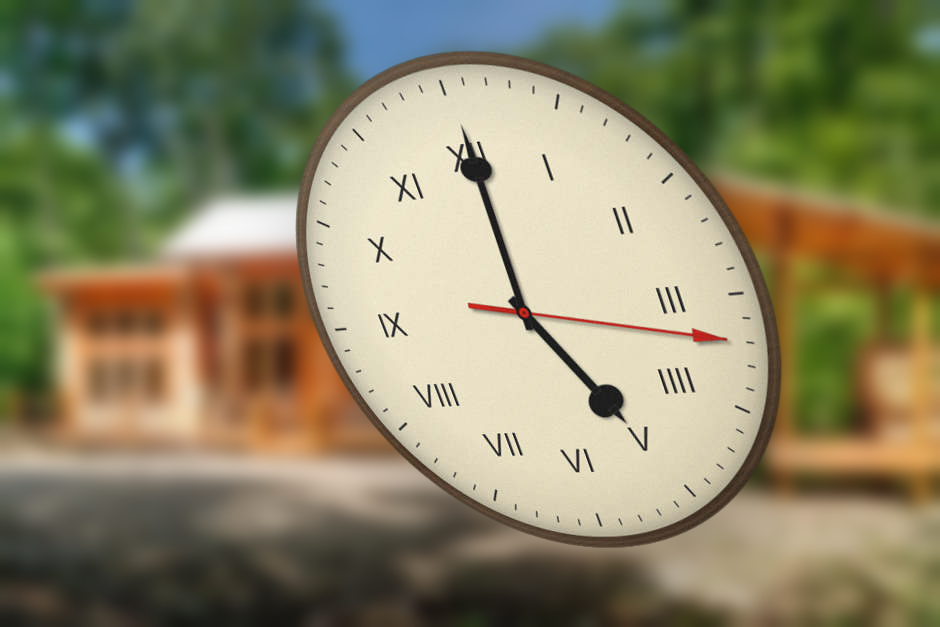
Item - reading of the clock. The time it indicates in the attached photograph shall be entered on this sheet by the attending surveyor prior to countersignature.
5:00:17
